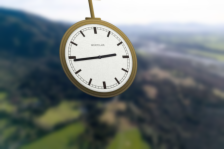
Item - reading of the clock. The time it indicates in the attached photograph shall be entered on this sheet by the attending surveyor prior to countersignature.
2:44
